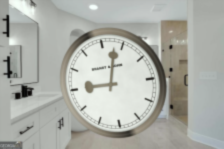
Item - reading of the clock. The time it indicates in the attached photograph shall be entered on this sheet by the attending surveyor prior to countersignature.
9:03
